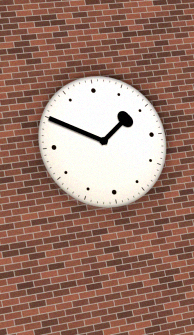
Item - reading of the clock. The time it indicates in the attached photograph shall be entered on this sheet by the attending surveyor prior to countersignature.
1:50
